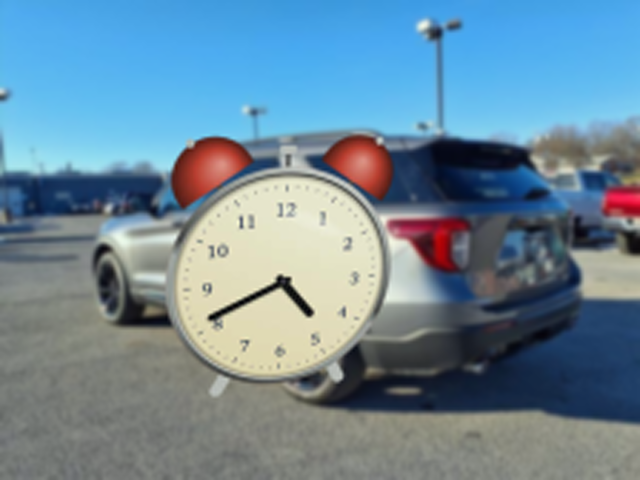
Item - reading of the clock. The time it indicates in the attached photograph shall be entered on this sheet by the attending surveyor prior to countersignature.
4:41
